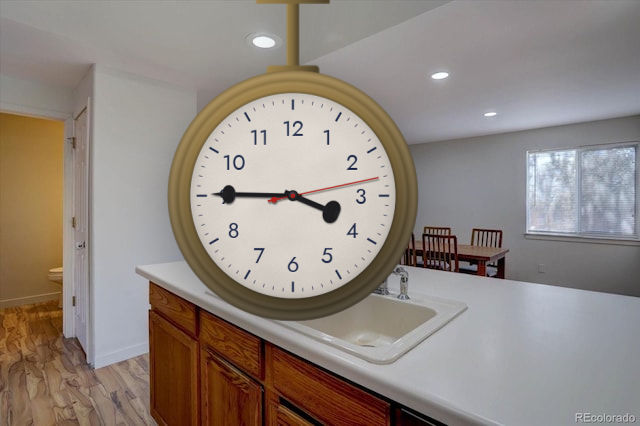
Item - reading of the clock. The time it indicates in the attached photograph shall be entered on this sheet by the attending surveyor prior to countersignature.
3:45:13
